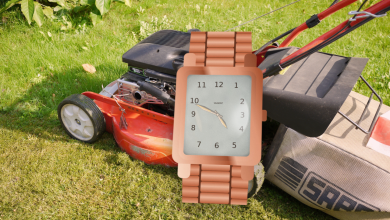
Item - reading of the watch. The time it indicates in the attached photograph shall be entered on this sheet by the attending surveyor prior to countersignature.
4:49
